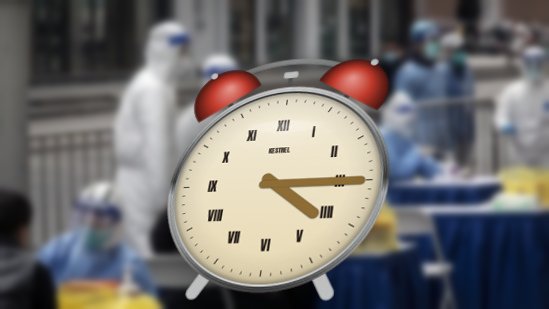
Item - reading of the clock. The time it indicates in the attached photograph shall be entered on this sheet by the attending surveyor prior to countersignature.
4:15
